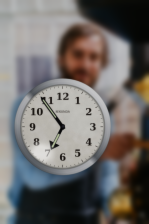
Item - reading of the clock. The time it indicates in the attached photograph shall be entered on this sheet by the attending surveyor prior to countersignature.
6:54
